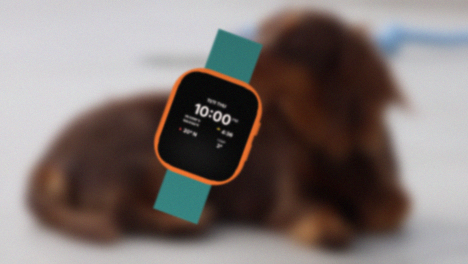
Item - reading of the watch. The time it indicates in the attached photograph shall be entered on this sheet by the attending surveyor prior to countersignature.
10:00
